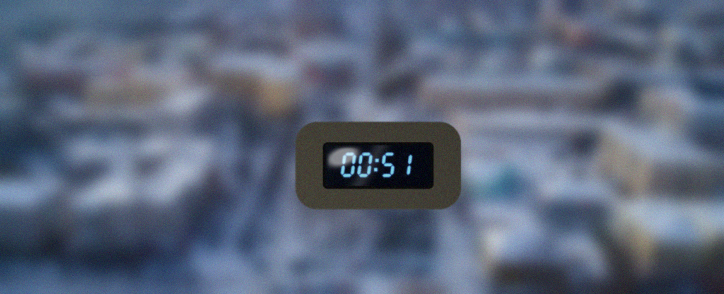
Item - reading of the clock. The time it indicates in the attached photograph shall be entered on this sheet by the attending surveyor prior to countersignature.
0:51
